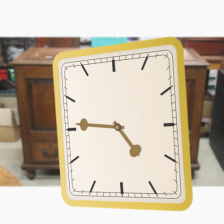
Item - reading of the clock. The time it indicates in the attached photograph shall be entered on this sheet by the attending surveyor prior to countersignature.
4:46
